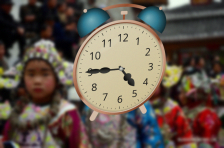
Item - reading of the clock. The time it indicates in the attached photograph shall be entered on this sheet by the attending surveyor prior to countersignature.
4:45
